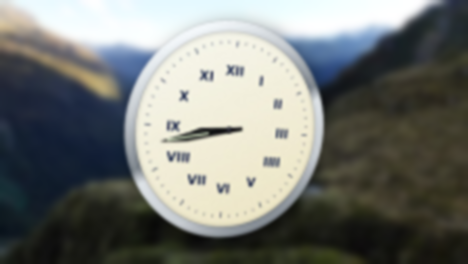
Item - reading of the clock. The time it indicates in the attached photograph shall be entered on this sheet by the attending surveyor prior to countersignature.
8:43
